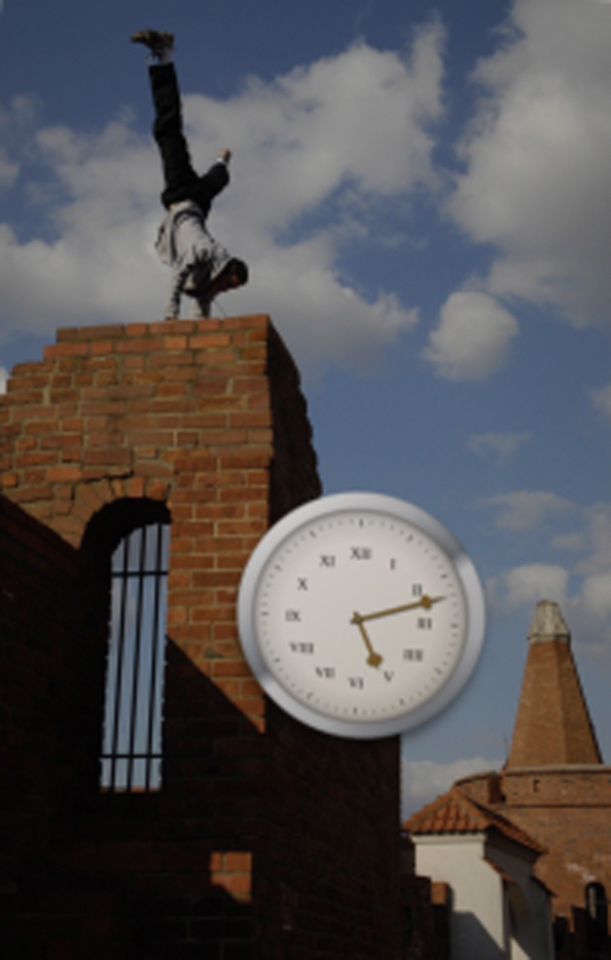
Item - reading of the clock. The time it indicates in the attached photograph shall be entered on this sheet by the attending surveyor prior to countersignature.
5:12
